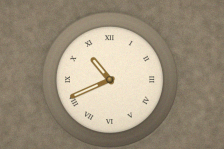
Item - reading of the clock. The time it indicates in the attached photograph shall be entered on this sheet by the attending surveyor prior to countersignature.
10:41
